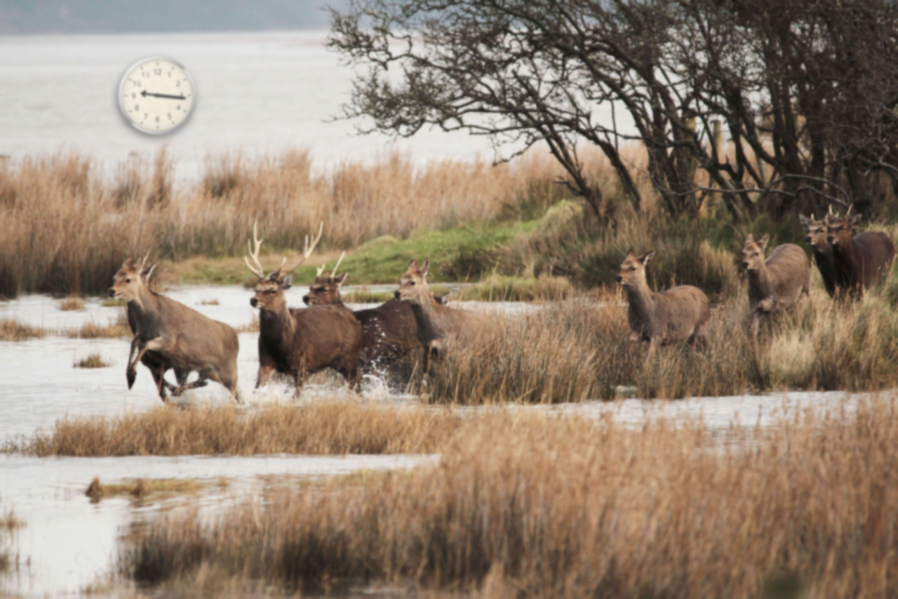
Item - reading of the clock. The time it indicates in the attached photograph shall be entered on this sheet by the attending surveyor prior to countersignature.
9:16
